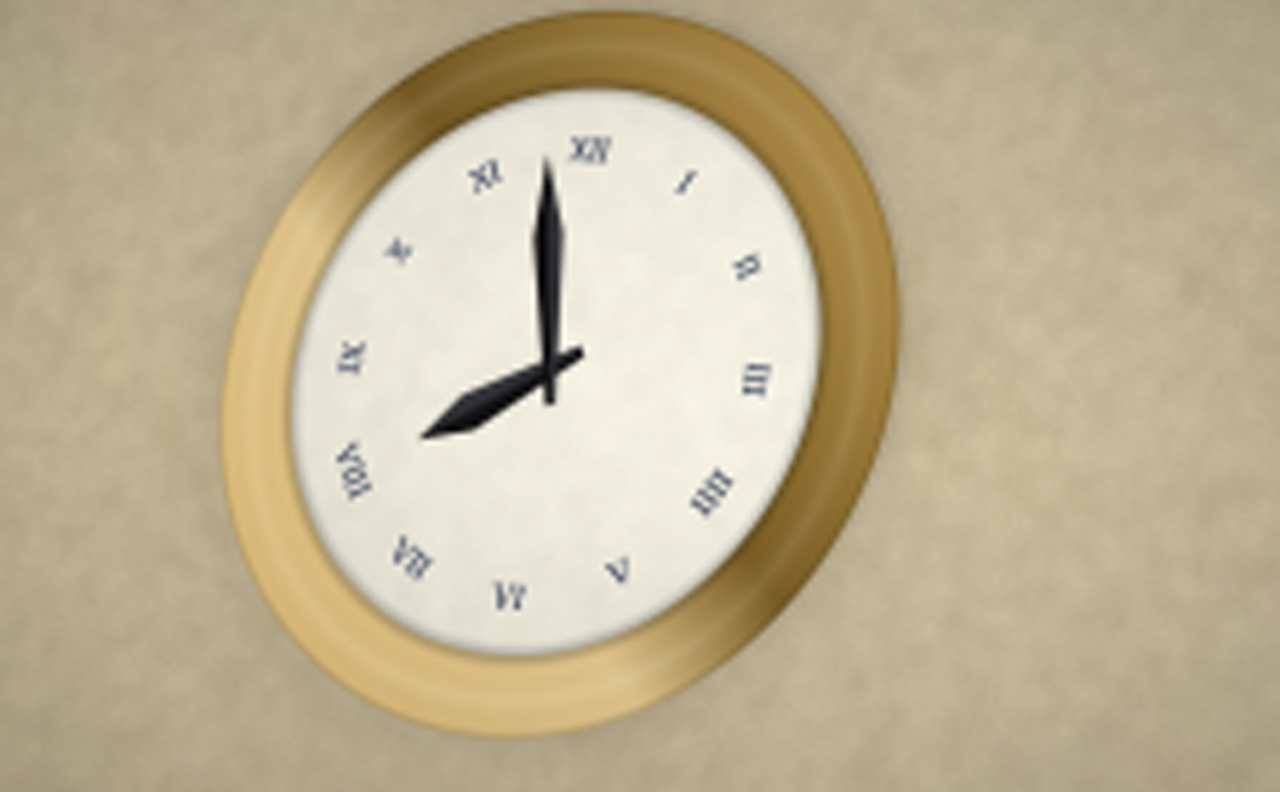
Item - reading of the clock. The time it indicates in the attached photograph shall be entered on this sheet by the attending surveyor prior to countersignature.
7:58
